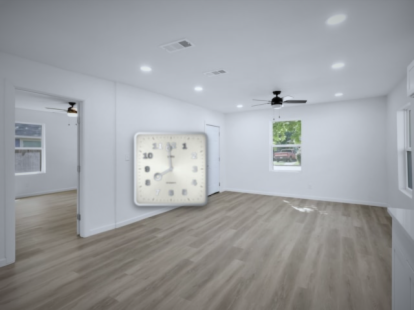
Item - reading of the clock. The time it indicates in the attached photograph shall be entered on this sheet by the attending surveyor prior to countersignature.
7:59
